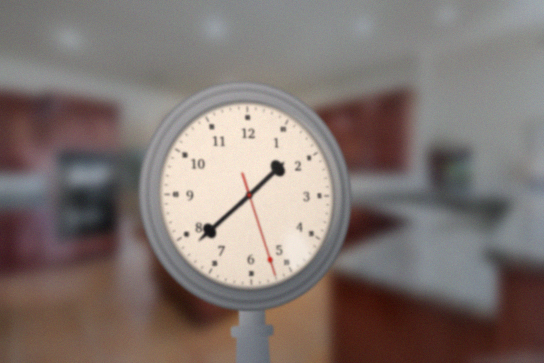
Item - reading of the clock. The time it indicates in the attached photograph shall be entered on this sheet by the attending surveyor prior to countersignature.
1:38:27
